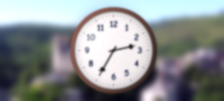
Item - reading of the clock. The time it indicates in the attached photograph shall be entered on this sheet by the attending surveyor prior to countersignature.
2:35
